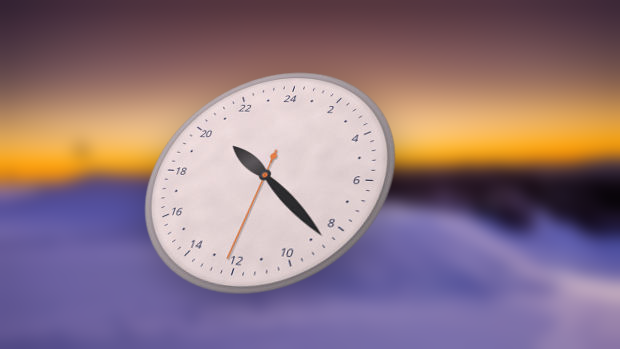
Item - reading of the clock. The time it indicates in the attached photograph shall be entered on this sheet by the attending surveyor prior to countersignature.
20:21:31
